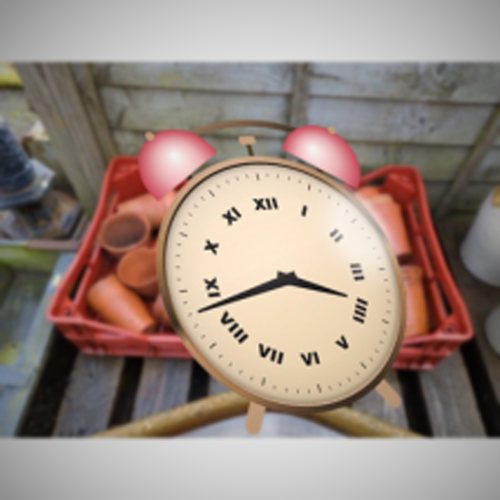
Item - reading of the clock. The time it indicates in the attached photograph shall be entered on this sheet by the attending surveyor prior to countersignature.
3:43
